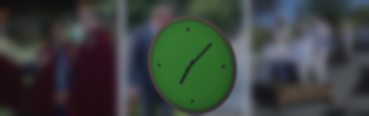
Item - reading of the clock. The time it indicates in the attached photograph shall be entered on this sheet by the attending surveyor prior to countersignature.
7:08
